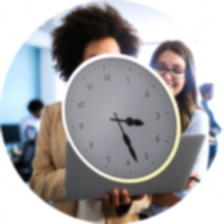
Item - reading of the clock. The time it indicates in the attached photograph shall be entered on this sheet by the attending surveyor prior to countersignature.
3:28
